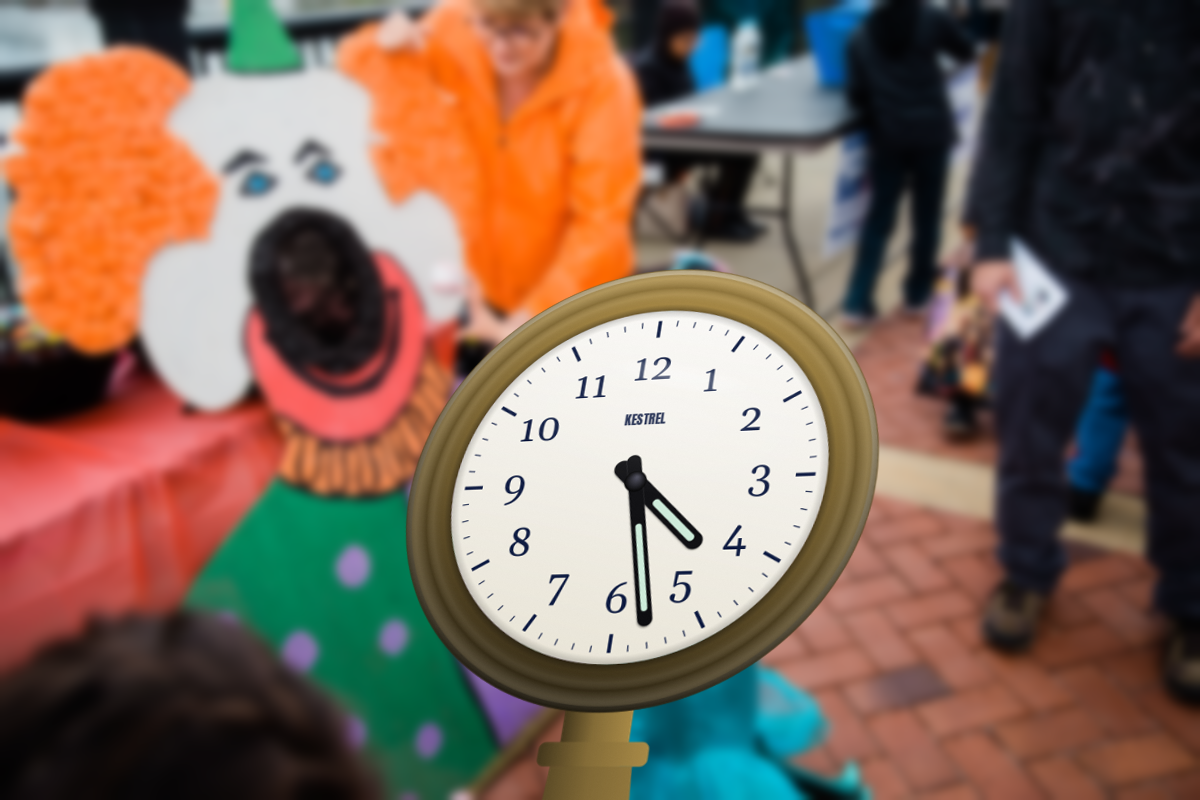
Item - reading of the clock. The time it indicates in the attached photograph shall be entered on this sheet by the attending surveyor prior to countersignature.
4:28
